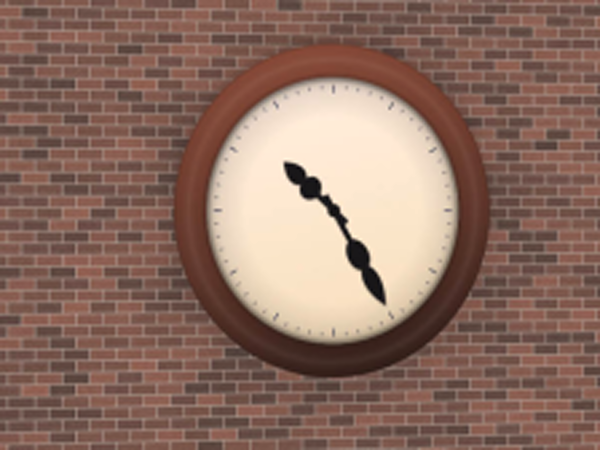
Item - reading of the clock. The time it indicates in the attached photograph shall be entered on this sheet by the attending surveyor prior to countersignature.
10:25
